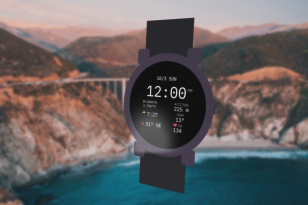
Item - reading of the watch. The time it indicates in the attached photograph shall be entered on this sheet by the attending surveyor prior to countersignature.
12:00
